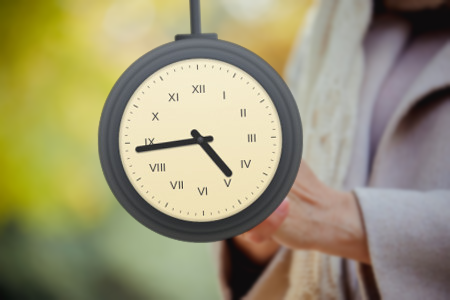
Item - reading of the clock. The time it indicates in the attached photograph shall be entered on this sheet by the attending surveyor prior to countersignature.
4:44
